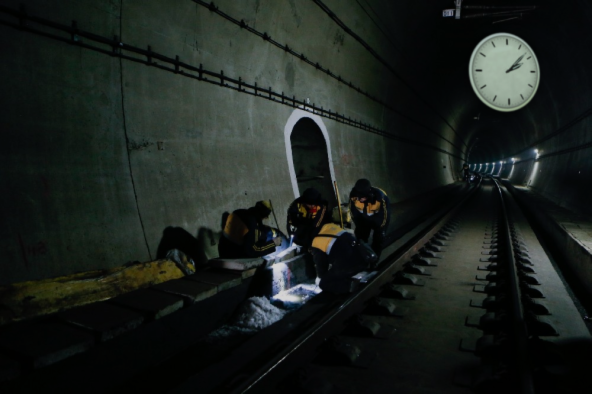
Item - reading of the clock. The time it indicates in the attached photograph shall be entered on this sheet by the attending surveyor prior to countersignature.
2:08
